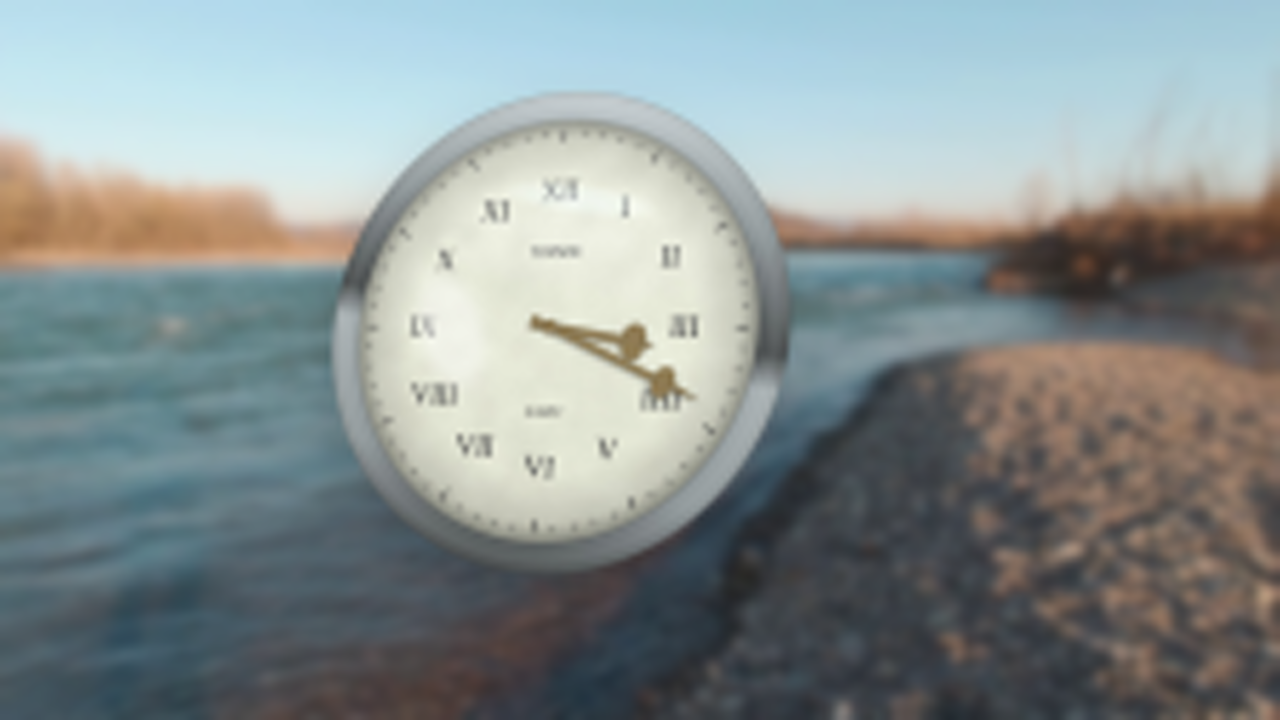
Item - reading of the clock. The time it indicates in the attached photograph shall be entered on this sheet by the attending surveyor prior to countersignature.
3:19
